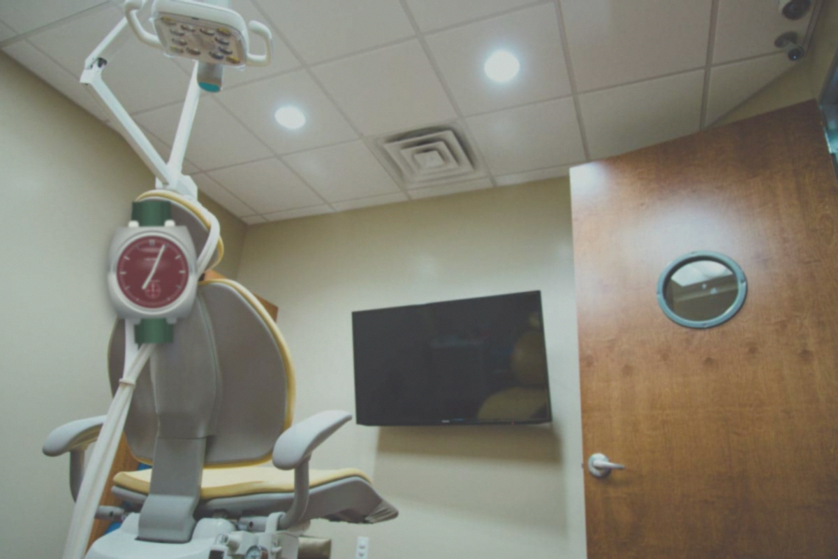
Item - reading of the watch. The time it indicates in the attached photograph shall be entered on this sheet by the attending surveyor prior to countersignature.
7:04
